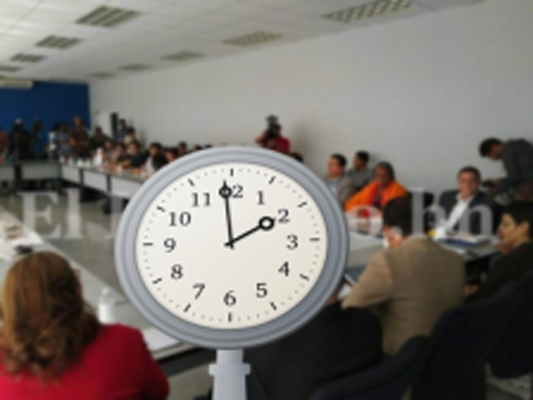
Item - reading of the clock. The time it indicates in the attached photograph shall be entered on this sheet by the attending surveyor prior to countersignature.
1:59
